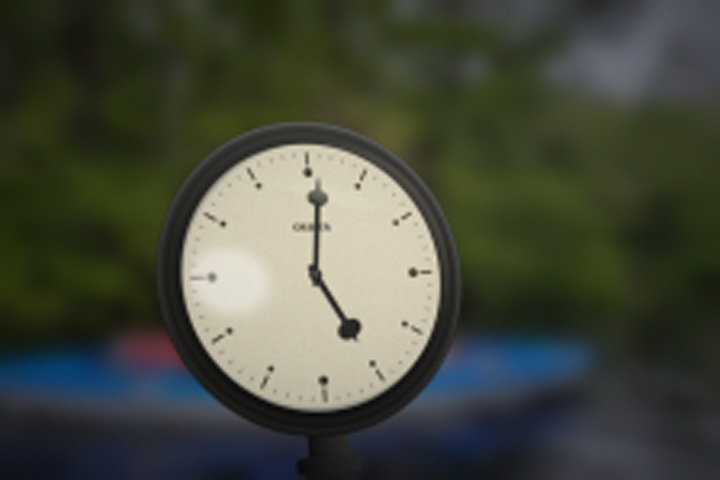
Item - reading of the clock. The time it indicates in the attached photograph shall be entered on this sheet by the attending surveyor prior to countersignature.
5:01
